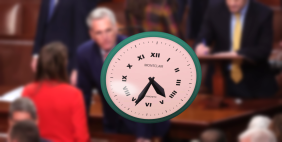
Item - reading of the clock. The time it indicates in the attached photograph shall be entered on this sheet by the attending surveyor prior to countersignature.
4:34
